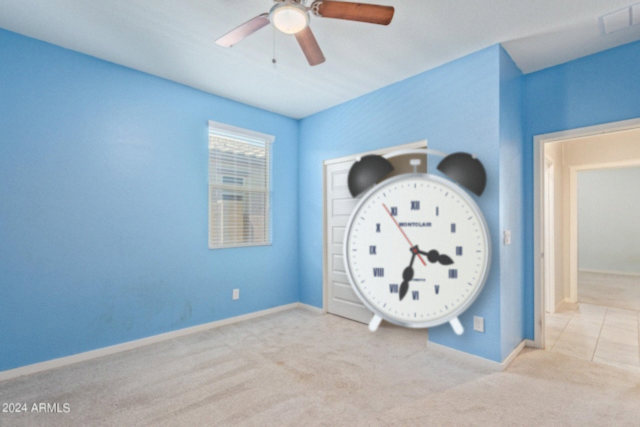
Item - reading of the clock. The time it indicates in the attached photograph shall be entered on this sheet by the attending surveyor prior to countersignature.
3:32:54
